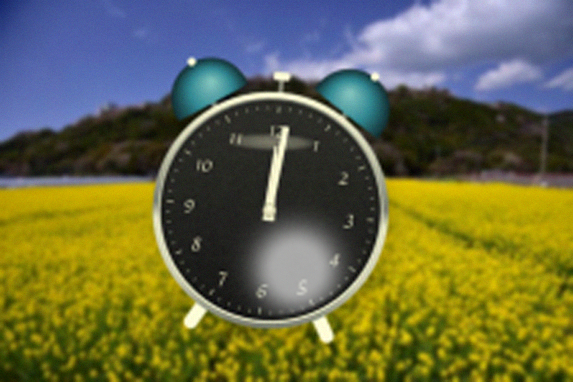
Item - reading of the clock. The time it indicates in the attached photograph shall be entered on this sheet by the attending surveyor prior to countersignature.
12:01
